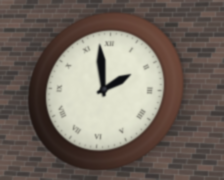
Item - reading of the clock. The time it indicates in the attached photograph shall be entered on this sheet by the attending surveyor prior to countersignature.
1:58
